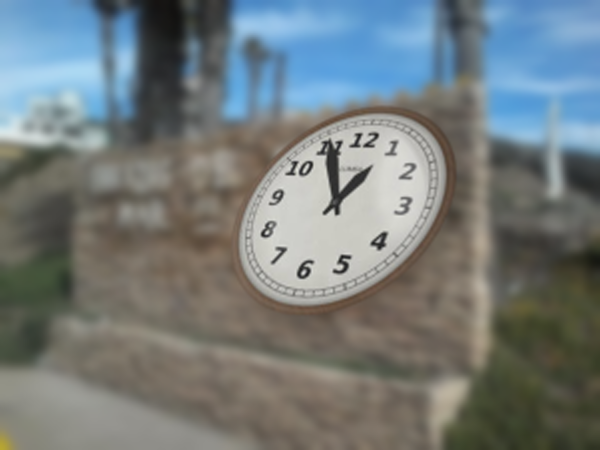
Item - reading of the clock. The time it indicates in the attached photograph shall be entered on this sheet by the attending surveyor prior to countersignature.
12:55
